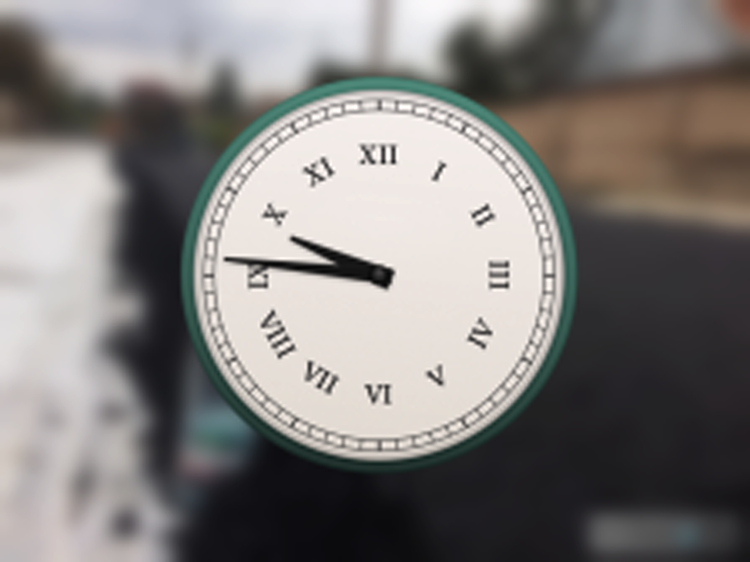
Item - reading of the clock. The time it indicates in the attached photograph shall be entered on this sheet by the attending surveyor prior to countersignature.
9:46
